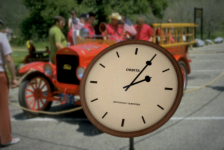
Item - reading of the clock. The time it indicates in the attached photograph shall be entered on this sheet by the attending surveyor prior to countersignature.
2:05
